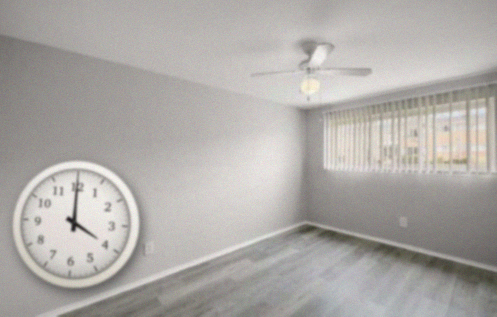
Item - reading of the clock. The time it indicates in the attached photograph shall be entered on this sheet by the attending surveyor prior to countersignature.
4:00
